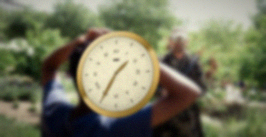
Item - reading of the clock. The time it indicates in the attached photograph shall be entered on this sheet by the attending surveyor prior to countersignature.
1:35
